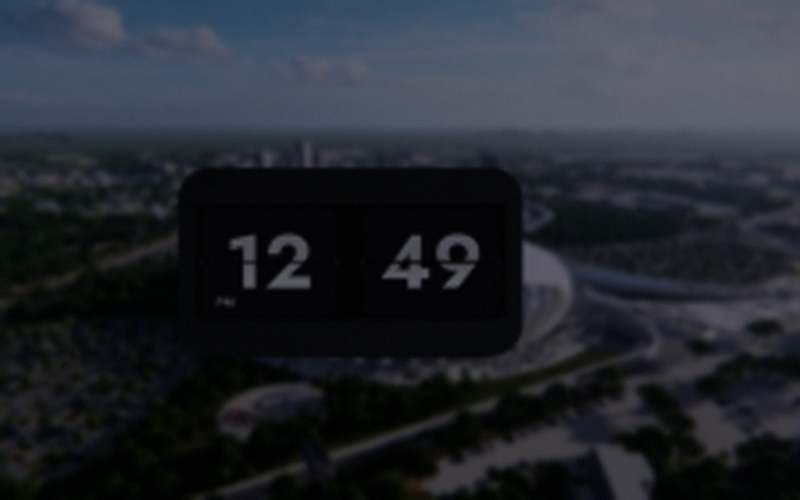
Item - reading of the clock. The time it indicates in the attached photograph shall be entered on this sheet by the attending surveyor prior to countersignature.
12:49
